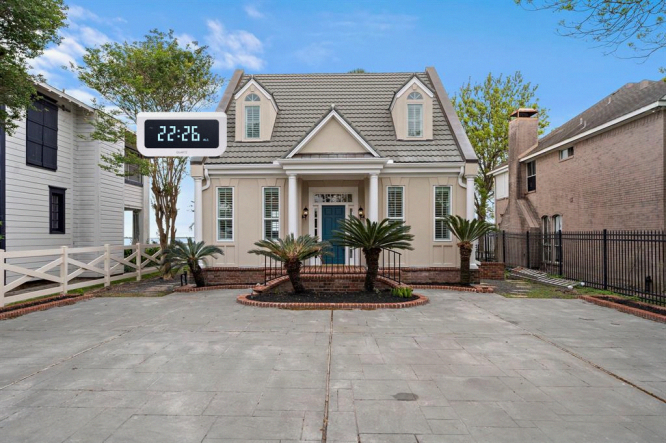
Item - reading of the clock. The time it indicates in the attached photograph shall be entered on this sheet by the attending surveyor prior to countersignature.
22:26
